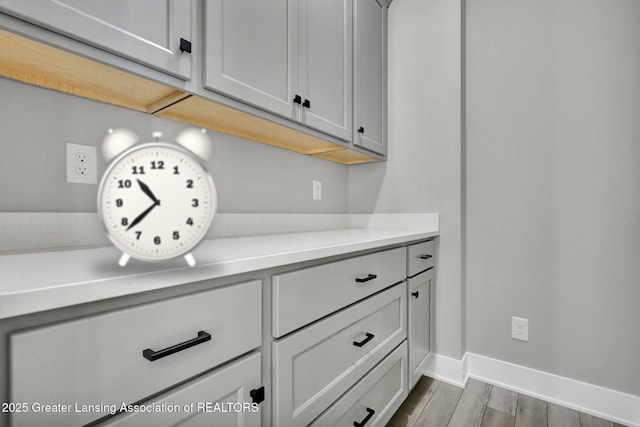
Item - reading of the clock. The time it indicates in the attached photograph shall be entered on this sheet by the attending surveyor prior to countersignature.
10:38
